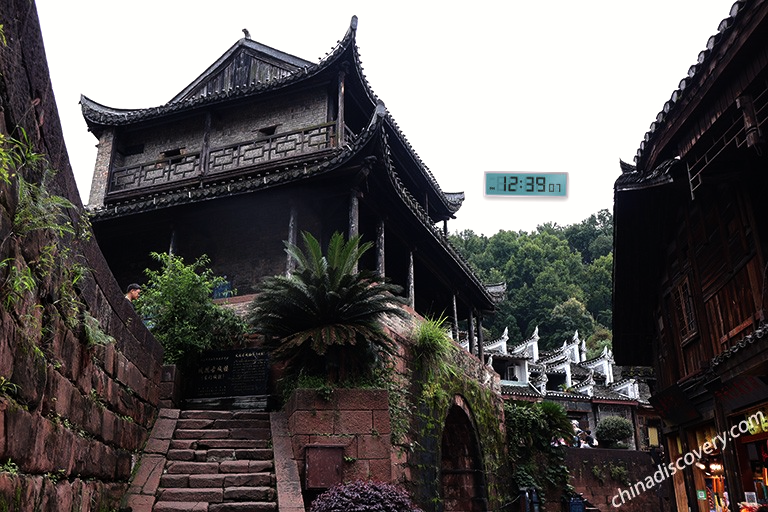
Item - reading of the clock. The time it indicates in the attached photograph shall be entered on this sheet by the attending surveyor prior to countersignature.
12:39:07
